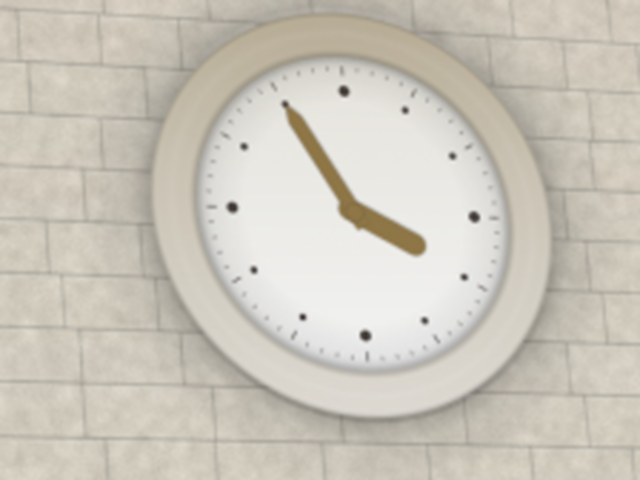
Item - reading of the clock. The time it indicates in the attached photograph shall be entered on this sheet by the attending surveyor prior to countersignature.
3:55
